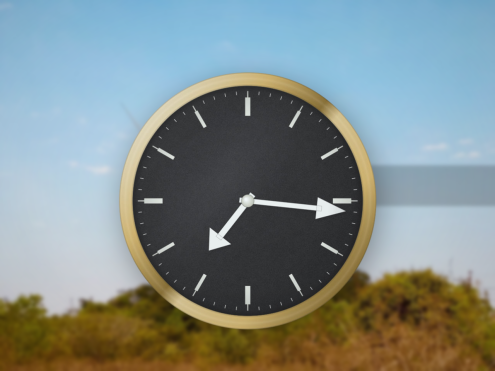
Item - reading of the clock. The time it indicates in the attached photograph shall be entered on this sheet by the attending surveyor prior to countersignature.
7:16
